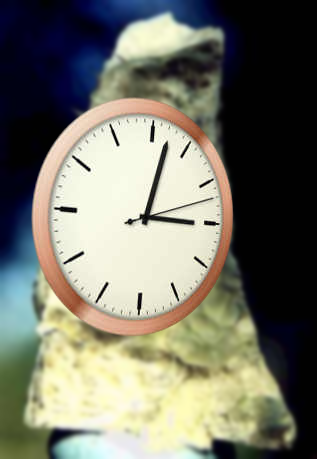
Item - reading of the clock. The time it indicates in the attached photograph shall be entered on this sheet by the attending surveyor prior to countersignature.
3:02:12
